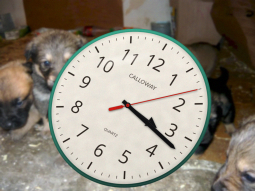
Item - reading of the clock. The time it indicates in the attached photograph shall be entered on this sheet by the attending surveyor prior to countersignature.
3:17:08
